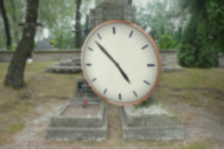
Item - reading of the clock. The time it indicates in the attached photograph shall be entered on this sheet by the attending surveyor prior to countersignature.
4:53
